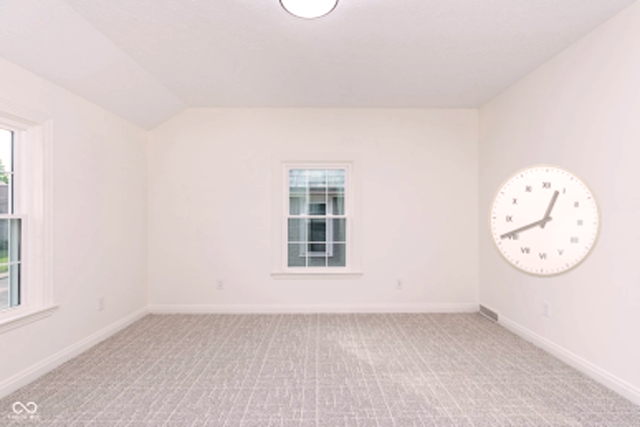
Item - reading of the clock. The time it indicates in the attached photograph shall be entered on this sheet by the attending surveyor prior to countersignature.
12:41
